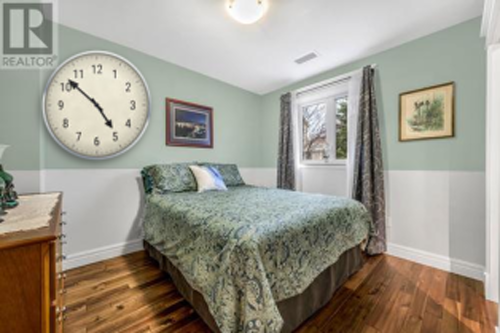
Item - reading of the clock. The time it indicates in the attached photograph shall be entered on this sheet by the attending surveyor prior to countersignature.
4:52
